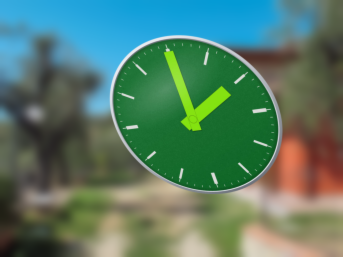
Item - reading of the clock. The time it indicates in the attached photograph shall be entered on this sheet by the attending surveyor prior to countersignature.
2:00
